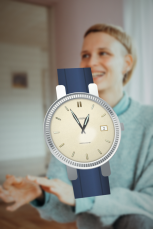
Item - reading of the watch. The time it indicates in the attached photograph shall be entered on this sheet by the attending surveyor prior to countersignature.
12:56
